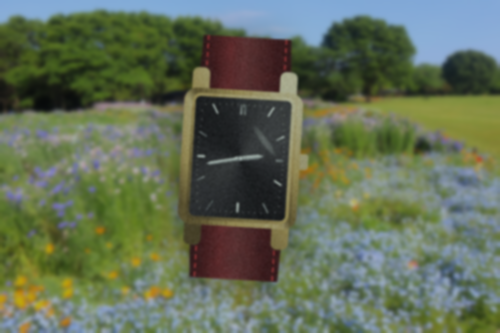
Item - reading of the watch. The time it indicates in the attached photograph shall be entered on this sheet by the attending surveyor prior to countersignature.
2:43
